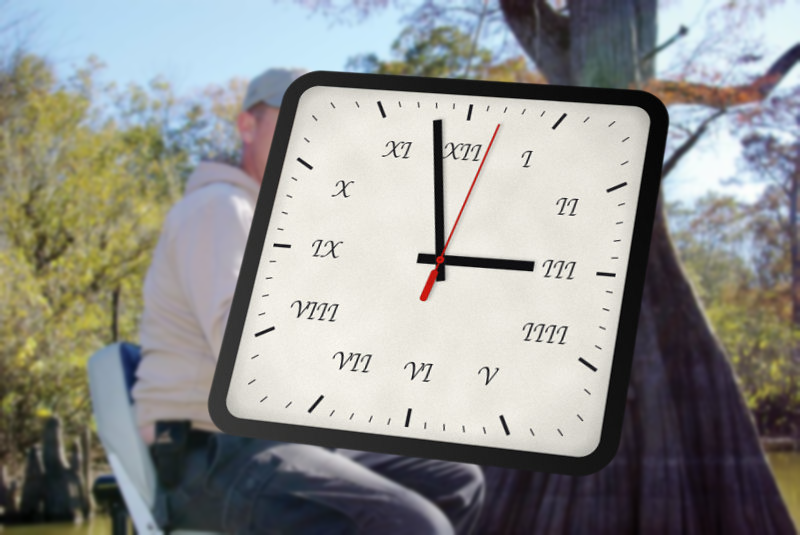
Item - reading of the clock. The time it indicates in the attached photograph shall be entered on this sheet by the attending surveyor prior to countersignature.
2:58:02
